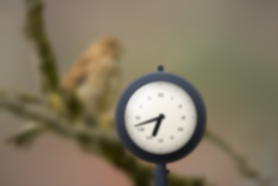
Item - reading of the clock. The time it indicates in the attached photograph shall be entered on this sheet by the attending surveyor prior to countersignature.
6:42
